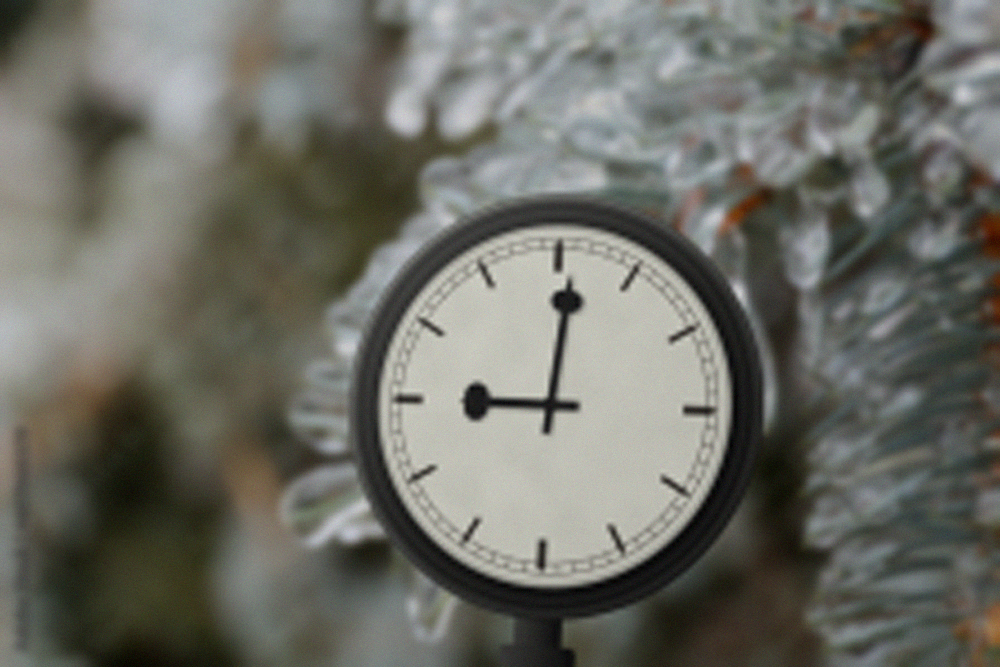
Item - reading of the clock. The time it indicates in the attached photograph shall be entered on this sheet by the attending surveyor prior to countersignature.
9:01
